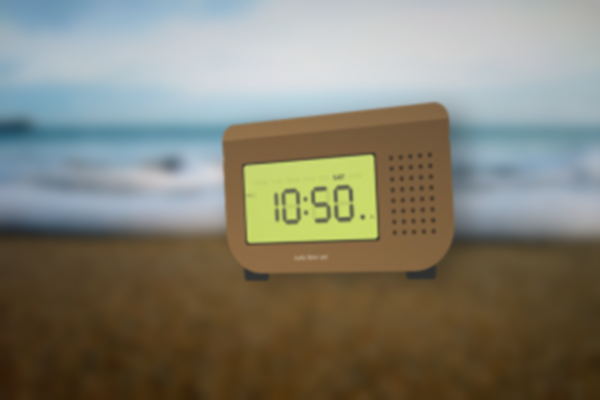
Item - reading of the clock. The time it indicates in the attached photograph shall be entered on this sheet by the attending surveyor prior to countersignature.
10:50
